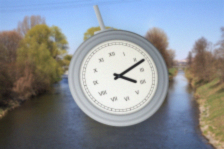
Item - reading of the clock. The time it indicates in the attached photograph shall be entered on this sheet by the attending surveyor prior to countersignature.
4:12
